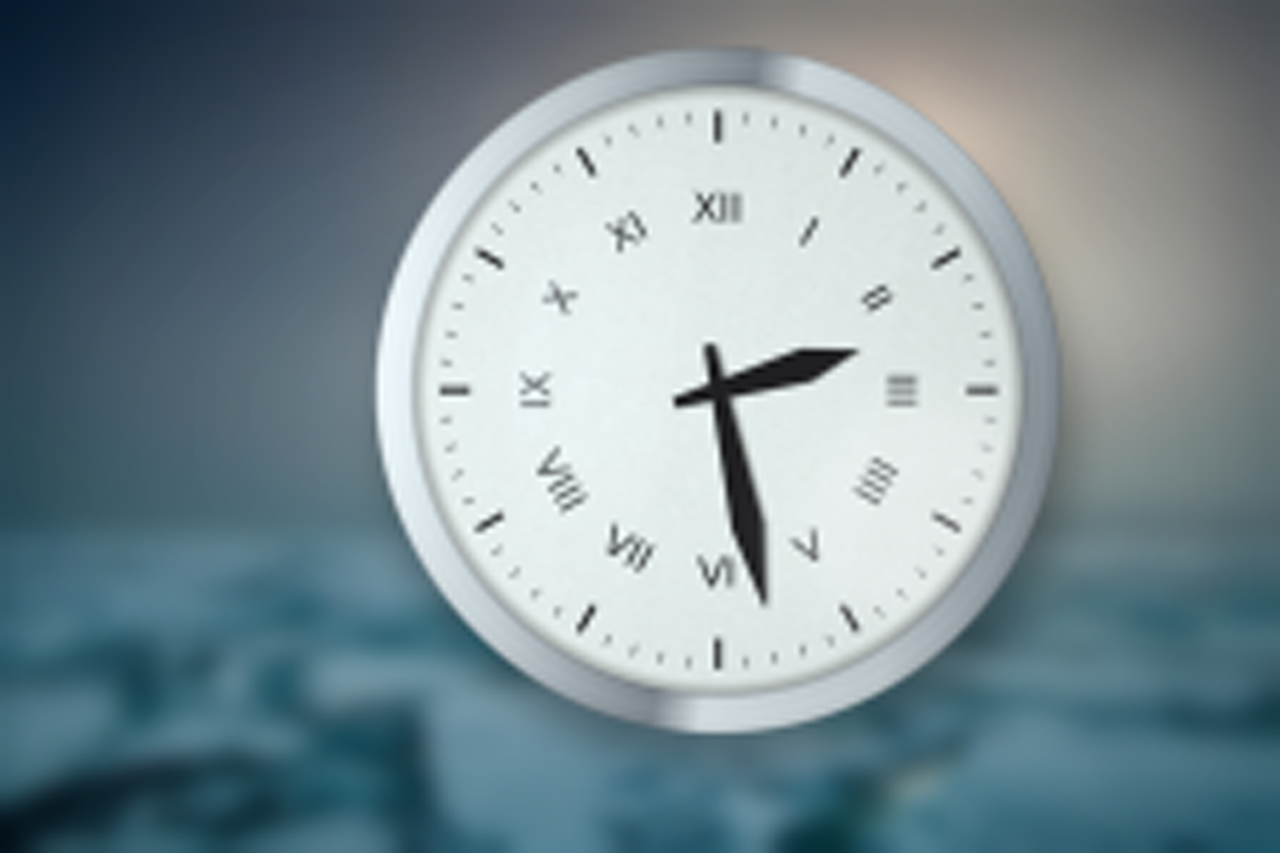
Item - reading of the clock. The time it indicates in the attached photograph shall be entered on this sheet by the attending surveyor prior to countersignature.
2:28
